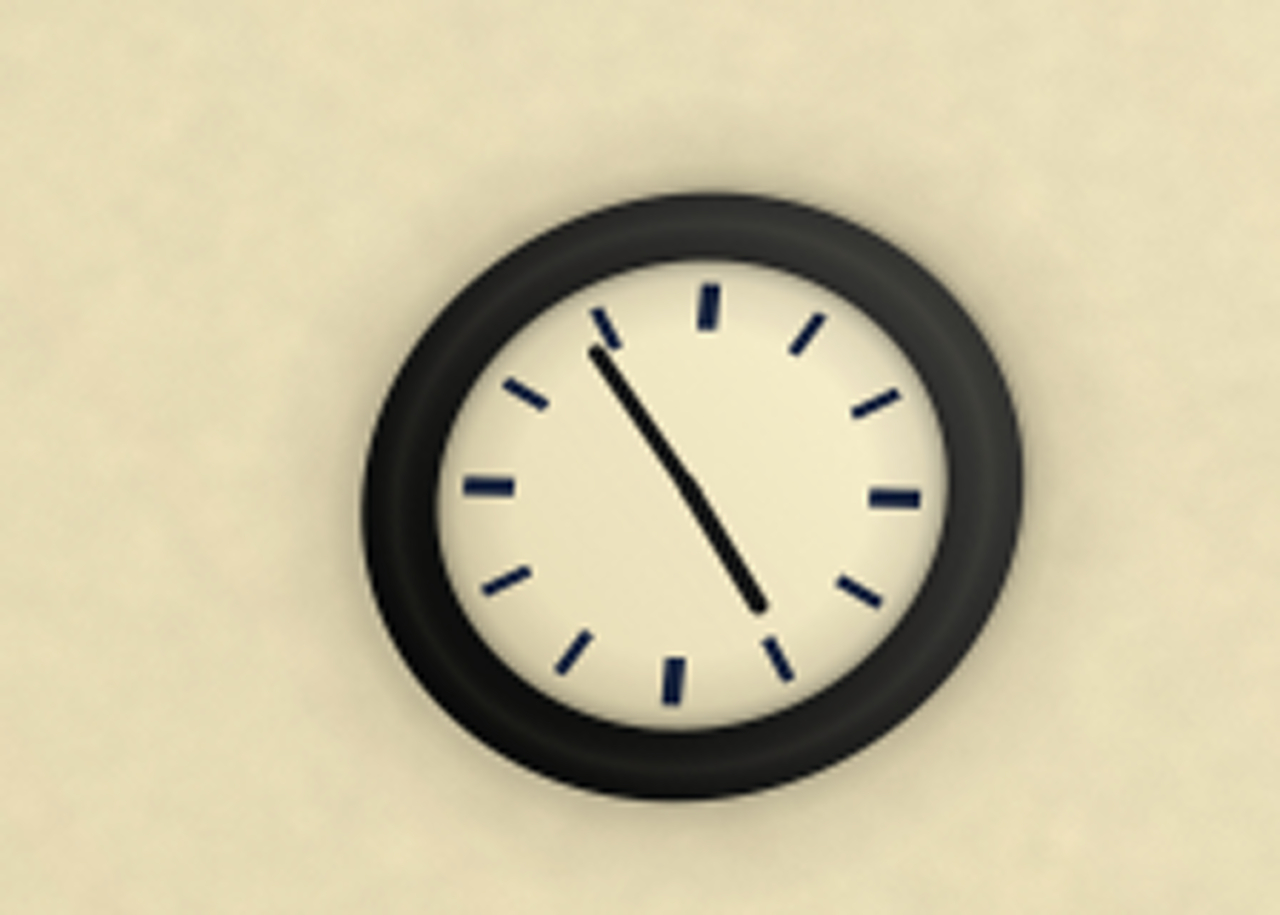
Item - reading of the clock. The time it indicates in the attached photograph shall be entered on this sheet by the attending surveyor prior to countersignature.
4:54
